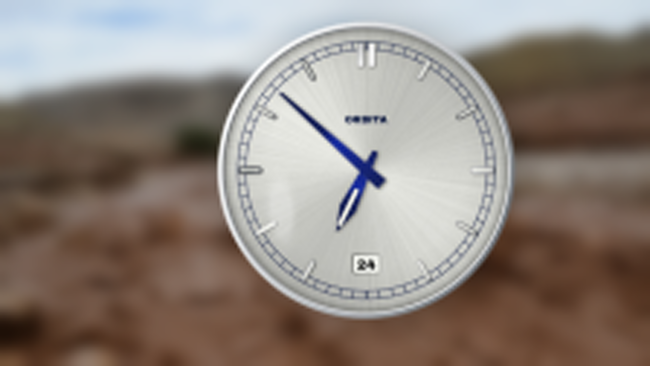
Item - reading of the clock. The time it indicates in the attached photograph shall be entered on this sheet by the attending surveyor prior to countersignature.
6:52
